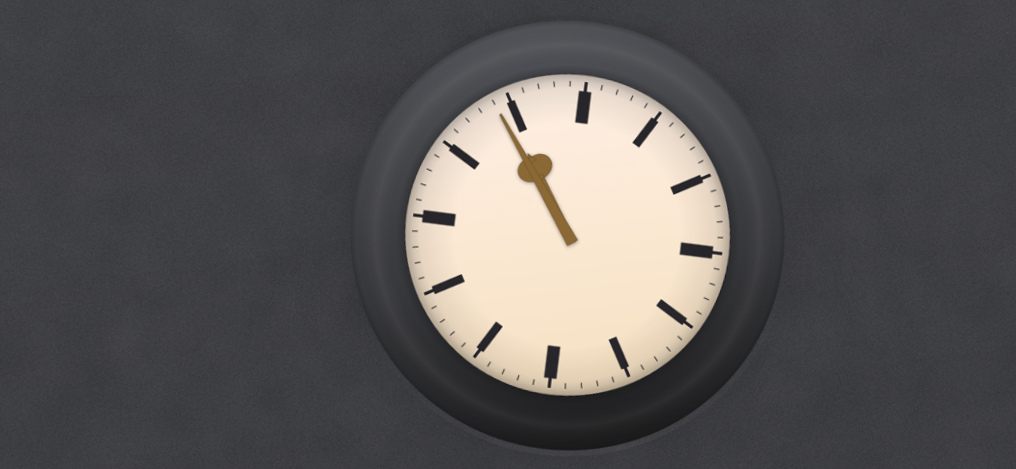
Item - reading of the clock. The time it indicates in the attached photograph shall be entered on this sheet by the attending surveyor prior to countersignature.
10:54
